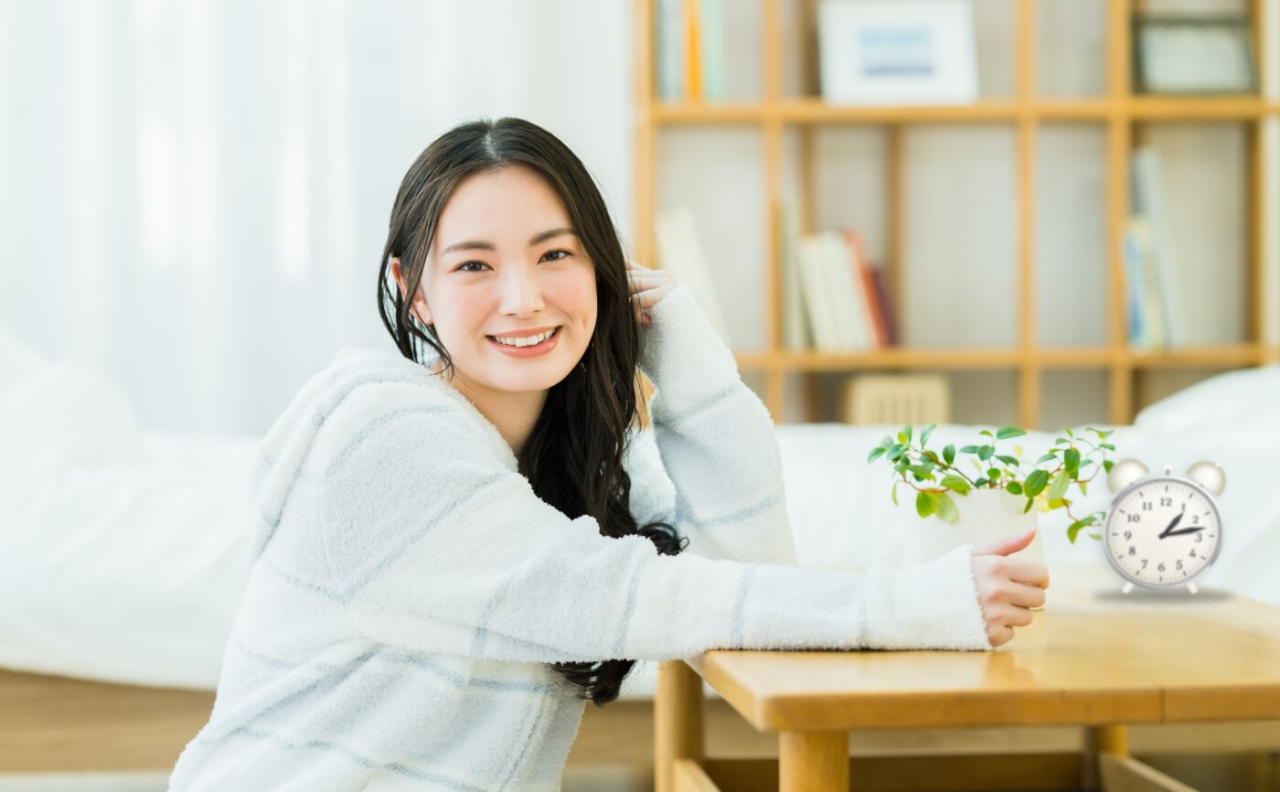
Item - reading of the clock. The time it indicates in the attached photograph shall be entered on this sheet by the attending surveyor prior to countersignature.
1:13
